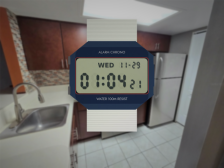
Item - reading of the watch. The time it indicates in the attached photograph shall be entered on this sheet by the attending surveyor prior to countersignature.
1:04:21
